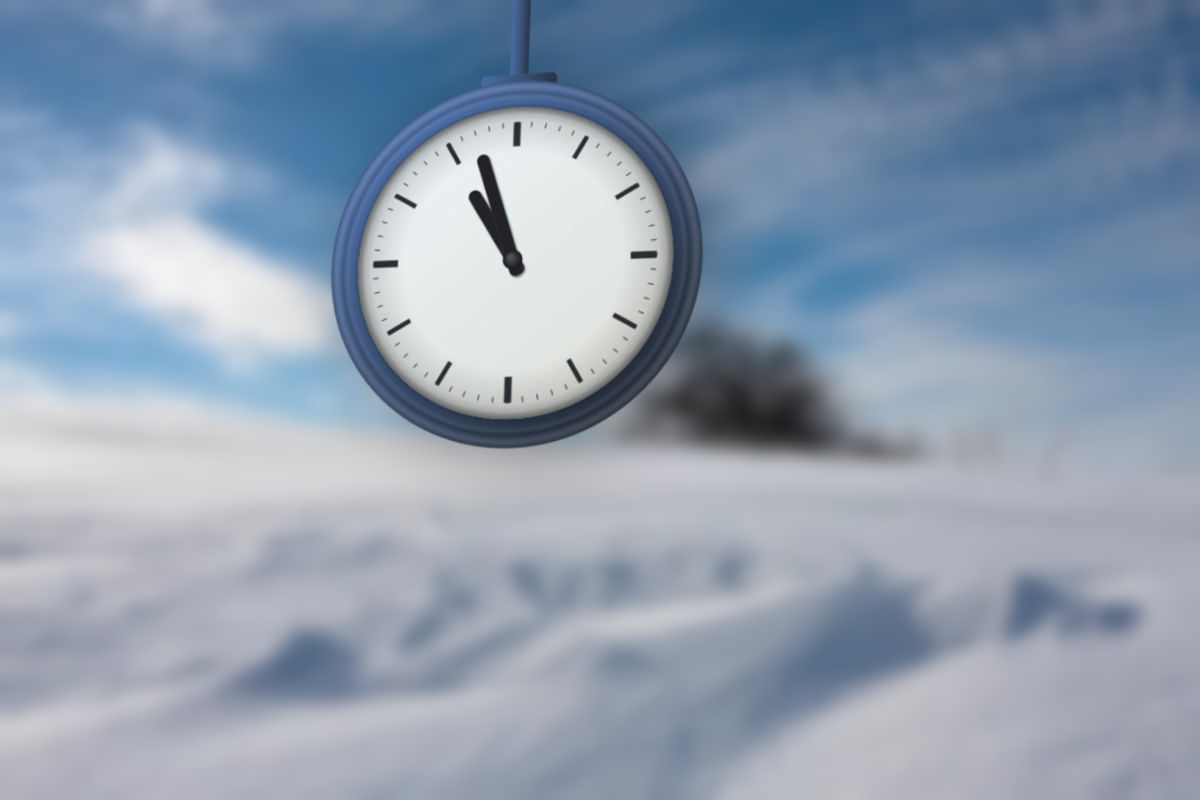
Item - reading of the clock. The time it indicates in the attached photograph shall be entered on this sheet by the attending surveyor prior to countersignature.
10:57
